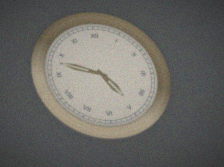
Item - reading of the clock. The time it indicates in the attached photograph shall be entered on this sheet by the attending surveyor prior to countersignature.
4:48
